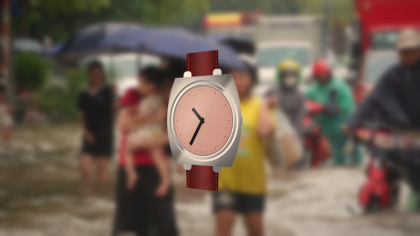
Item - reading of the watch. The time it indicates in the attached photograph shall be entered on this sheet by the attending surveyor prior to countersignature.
10:35
